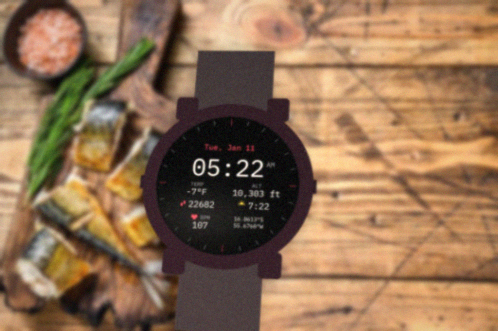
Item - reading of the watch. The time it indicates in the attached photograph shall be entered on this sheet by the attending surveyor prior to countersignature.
5:22
